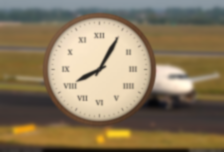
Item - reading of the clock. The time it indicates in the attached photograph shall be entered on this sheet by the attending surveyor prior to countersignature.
8:05
